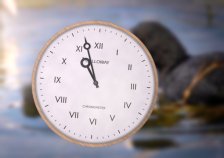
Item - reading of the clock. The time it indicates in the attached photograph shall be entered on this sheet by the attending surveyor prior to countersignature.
10:57
